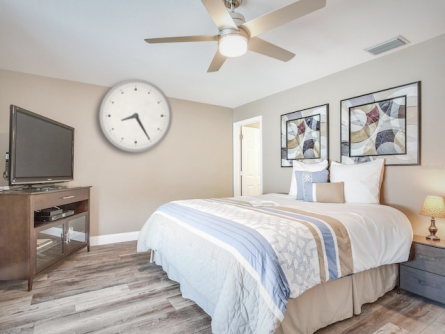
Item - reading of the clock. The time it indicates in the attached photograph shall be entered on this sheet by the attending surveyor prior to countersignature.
8:25
